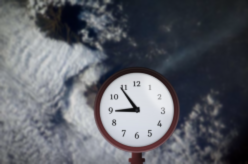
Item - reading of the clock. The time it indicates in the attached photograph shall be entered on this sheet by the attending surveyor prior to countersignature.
8:54
